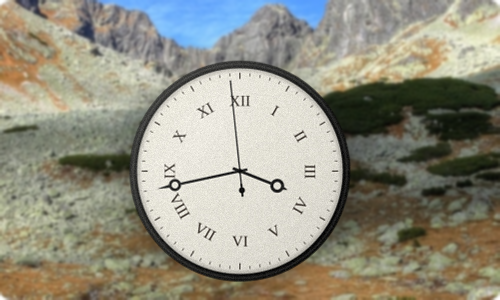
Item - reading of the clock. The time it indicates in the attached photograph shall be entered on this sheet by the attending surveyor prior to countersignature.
3:42:59
